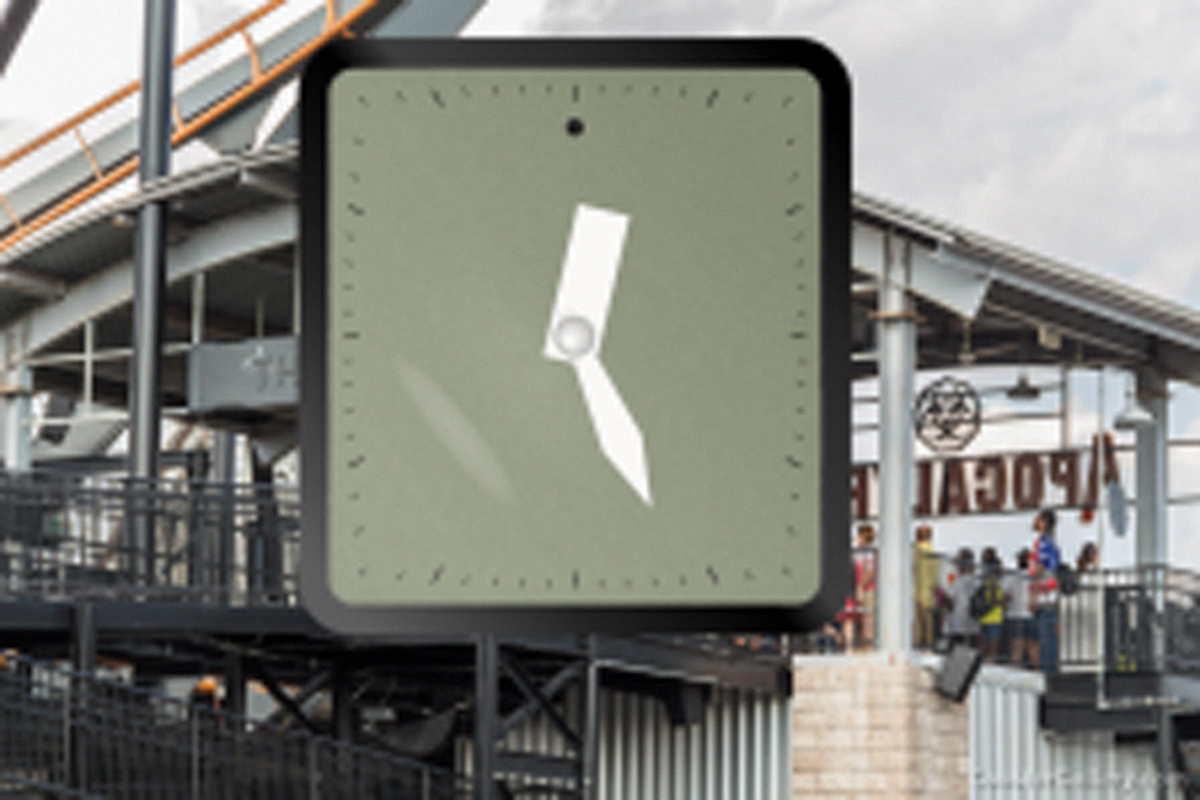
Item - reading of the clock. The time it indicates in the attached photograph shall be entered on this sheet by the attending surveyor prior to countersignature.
12:26
